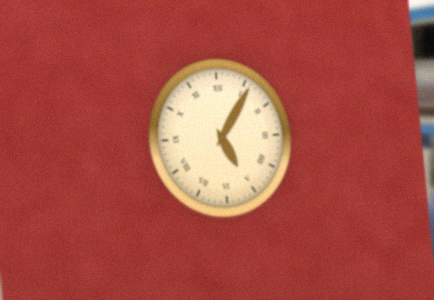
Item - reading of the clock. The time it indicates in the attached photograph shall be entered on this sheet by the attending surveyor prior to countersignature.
5:06
